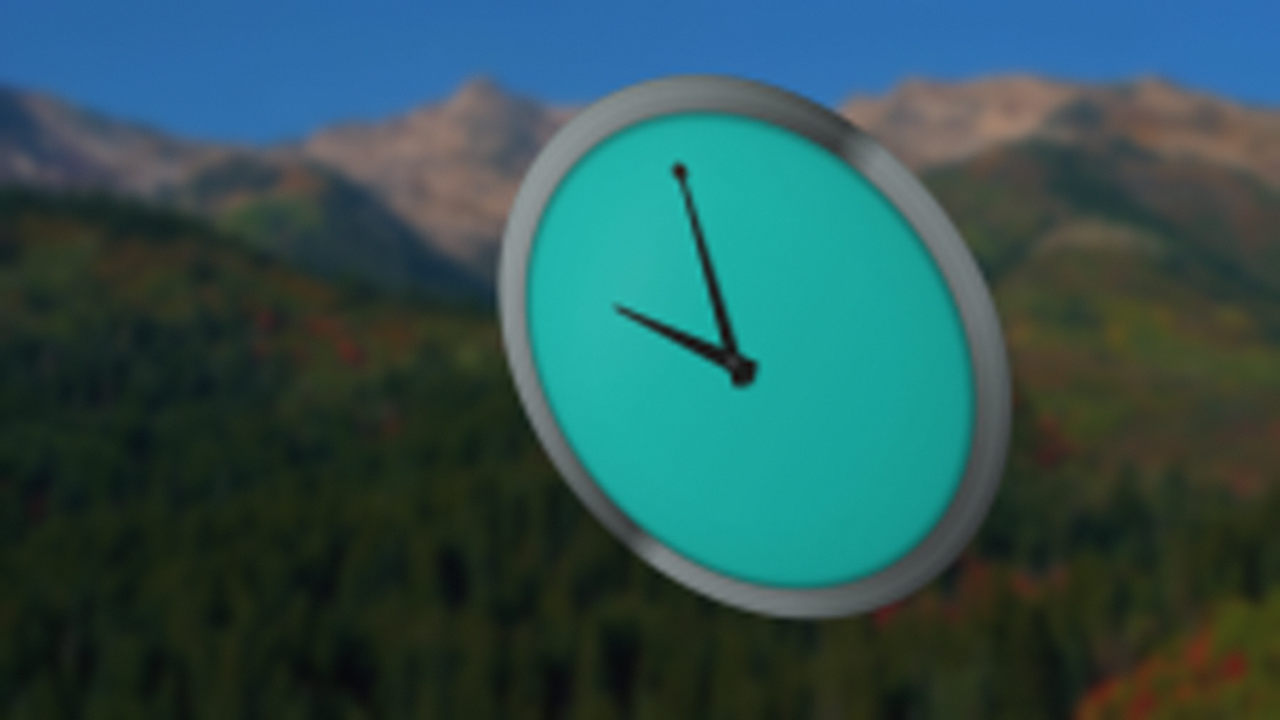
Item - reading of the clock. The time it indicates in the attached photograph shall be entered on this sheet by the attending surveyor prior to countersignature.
10:00
